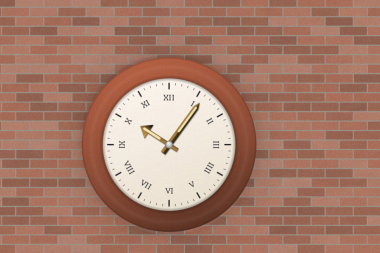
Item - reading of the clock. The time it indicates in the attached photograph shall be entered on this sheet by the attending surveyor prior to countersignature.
10:06
